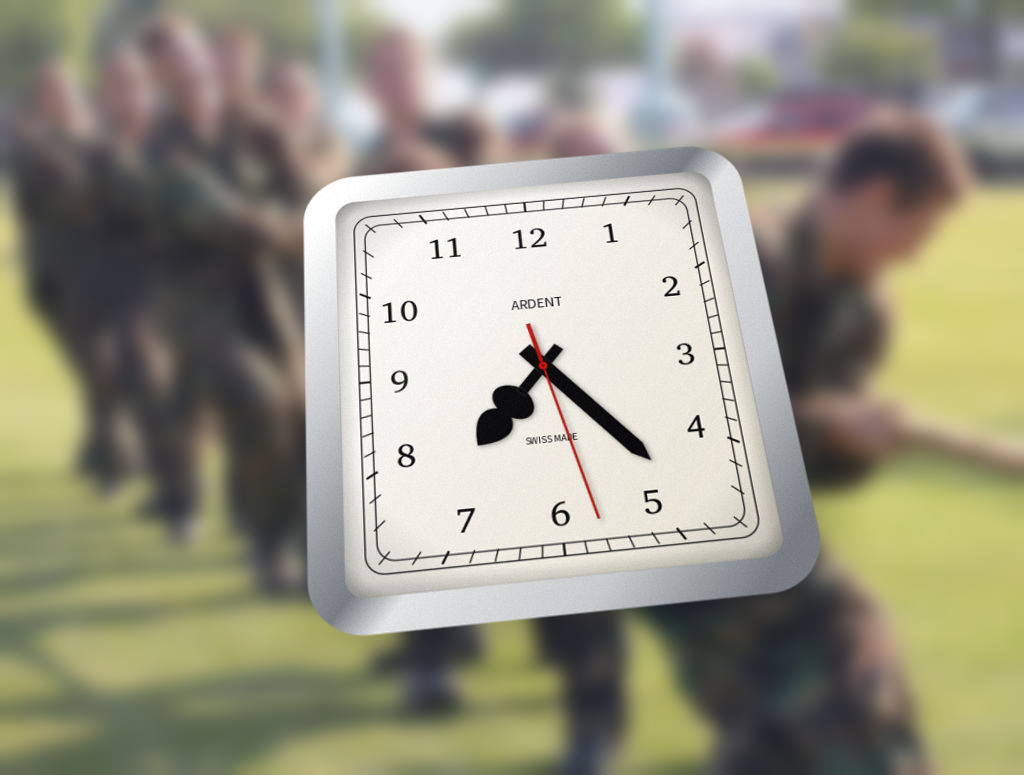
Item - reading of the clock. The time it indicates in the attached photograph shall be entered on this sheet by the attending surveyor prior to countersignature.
7:23:28
